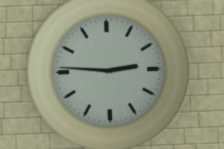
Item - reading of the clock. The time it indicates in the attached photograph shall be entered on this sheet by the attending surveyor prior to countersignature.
2:46
